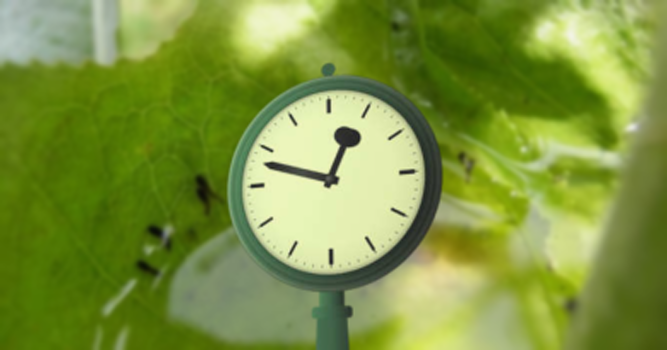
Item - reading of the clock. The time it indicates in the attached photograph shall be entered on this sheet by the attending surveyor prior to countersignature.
12:48
